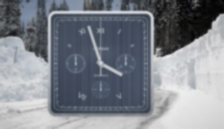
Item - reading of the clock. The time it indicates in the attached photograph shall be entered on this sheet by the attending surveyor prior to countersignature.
3:57
